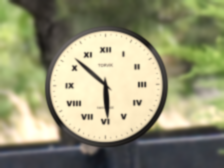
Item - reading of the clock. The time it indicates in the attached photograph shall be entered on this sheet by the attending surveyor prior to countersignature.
5:52
